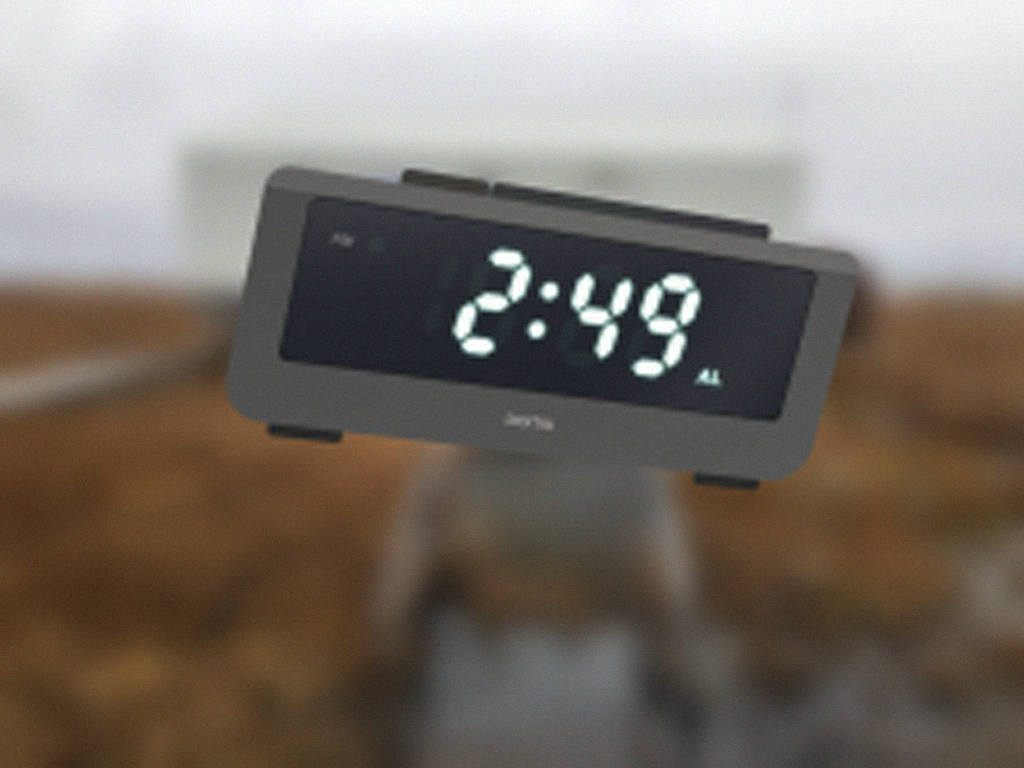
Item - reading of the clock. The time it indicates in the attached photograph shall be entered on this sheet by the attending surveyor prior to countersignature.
2:49
